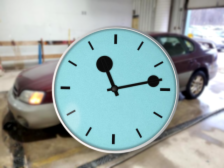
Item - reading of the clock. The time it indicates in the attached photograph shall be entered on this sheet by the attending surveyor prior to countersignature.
11:13
